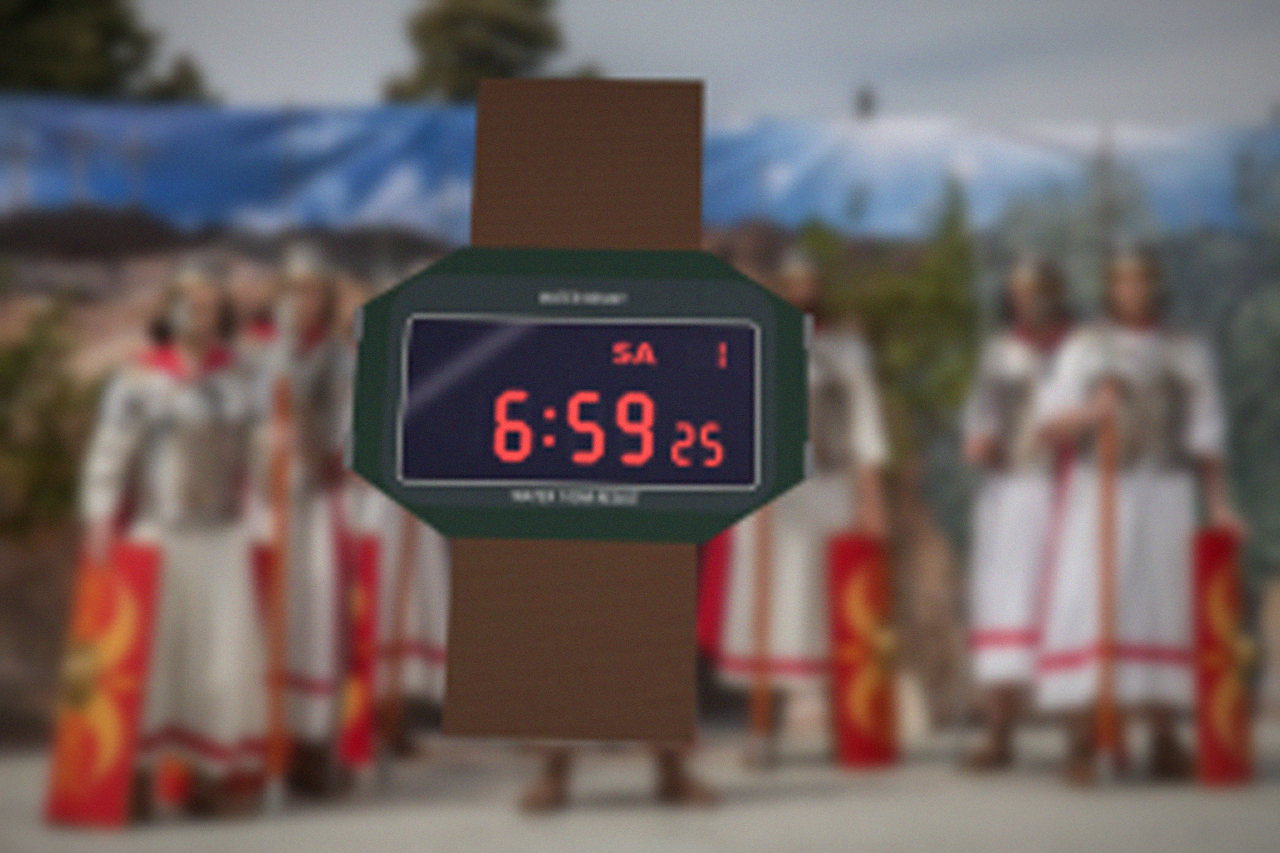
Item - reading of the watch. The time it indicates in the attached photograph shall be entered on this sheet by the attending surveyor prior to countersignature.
6:59:25
